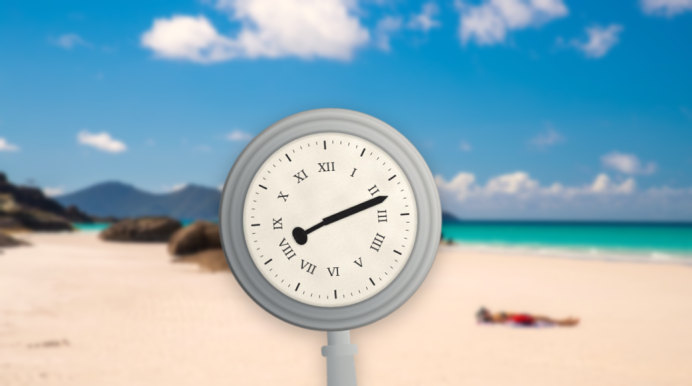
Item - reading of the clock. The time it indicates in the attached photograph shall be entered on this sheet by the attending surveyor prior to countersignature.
8:12
